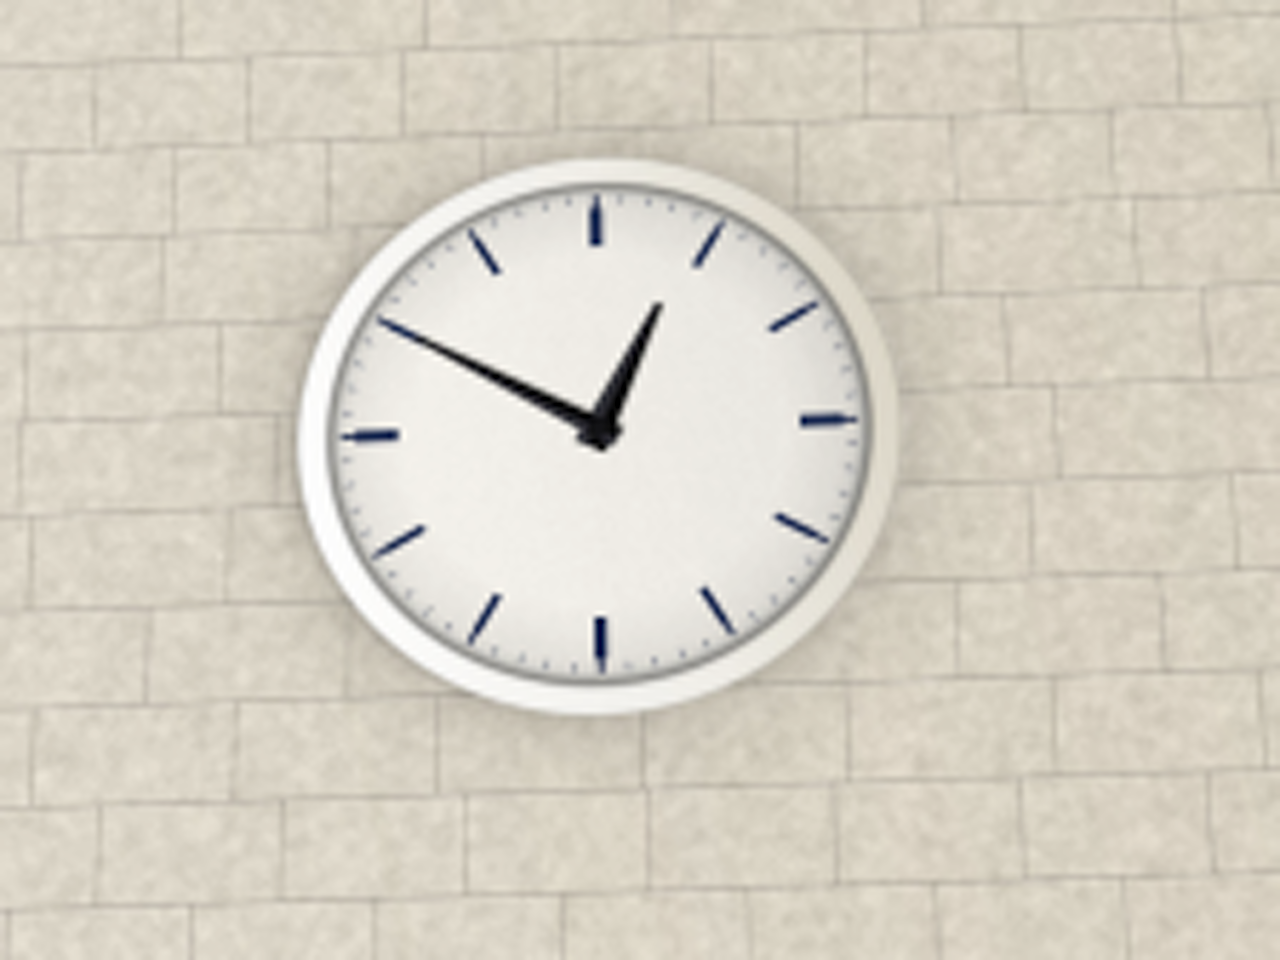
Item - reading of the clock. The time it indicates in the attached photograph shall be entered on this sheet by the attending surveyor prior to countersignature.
12:50
